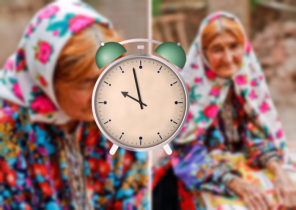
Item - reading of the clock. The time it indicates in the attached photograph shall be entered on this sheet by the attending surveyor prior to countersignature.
9:58
